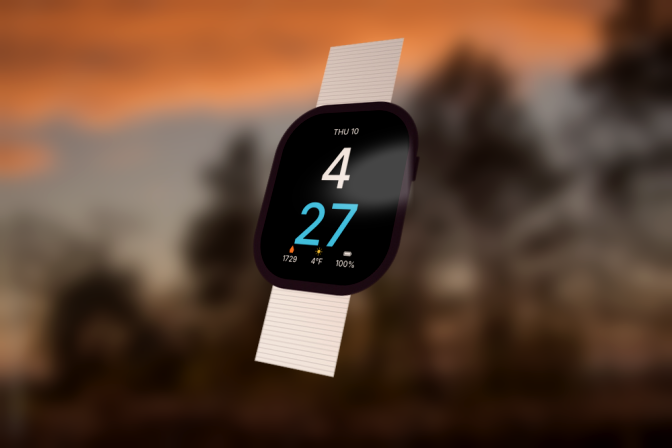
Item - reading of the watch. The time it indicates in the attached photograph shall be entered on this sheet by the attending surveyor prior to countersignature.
4:27
